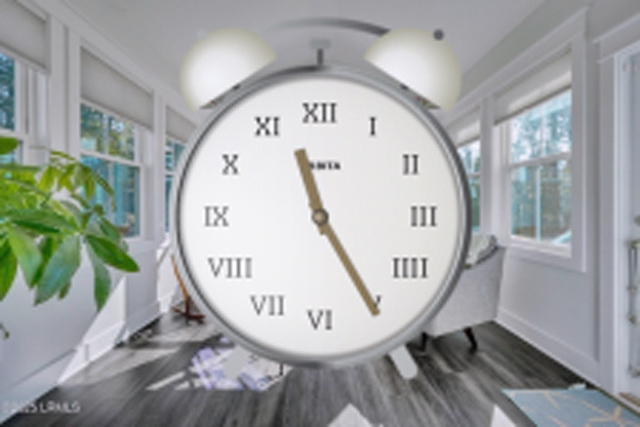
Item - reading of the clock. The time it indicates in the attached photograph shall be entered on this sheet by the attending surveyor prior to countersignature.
11:25
